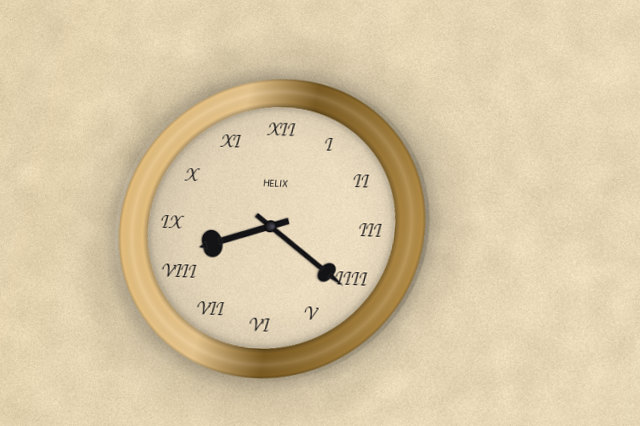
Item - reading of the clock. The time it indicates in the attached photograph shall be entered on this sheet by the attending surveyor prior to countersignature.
8:21
